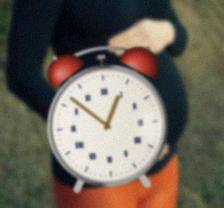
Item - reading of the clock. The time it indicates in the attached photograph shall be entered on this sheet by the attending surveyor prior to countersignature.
12:52
